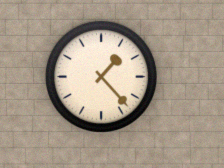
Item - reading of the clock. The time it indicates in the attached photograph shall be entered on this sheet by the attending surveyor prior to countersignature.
1:23
